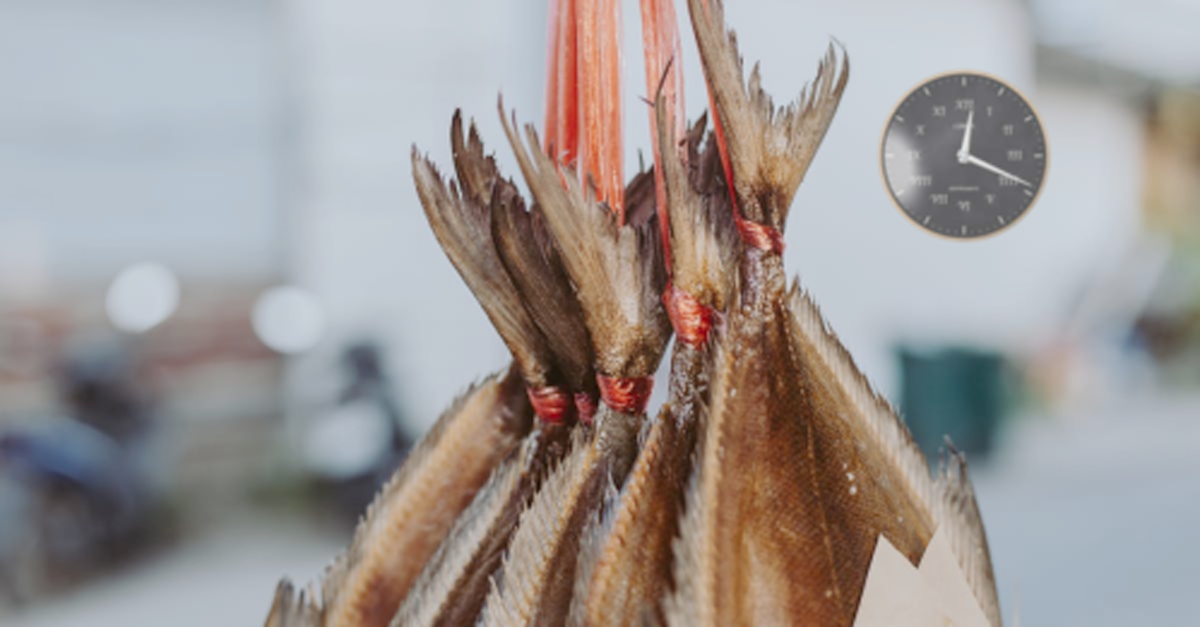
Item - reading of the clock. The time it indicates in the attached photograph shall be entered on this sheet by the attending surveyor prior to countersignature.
12:19
